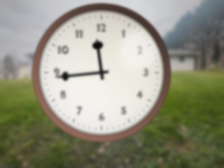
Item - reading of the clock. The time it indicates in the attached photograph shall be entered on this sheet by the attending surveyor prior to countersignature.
11:44
